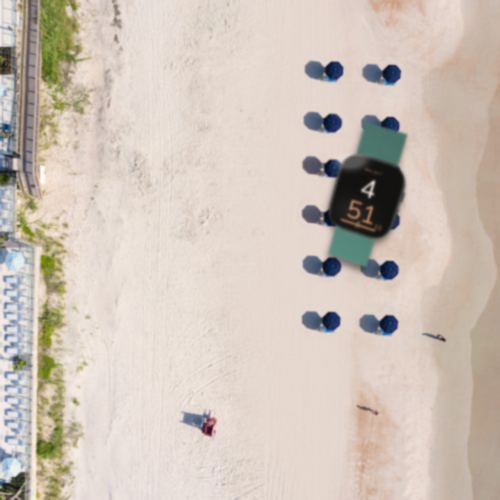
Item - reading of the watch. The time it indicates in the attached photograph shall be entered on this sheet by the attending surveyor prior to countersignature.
4:51
